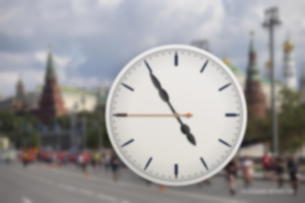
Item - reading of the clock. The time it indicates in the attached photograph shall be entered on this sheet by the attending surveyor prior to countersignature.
4:54:45
